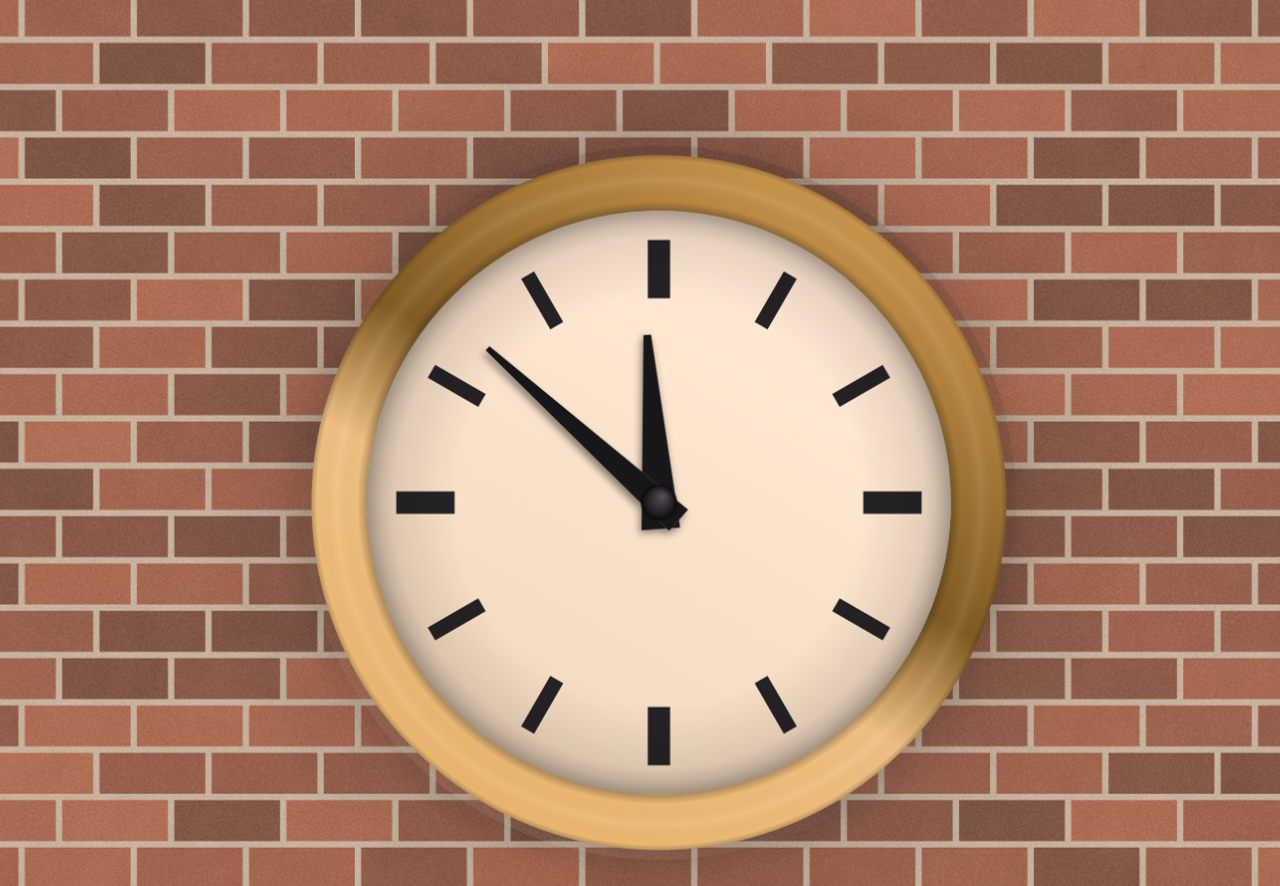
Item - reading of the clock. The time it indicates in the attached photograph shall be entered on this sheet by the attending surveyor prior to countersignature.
11:52
